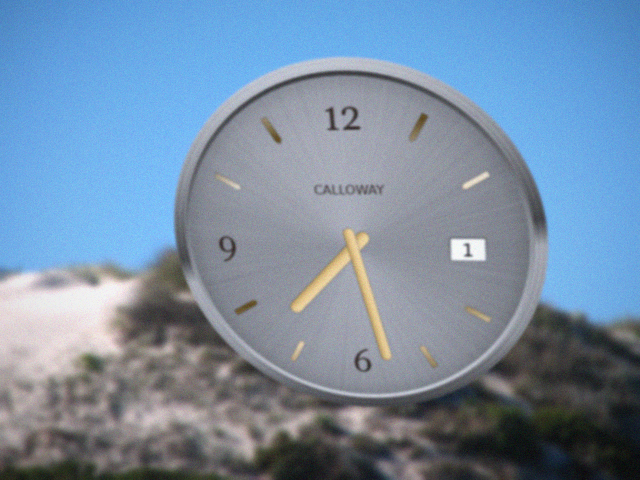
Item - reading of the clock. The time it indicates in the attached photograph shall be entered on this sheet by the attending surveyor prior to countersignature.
7:28
